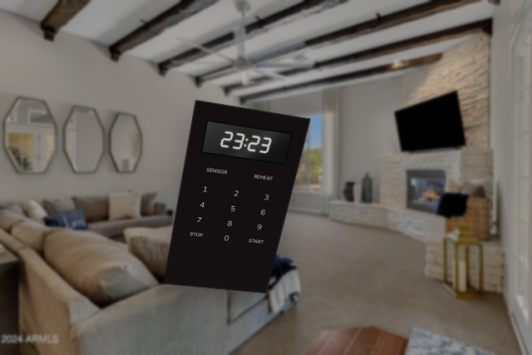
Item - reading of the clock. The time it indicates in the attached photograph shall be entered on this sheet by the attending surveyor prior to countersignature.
23:23
